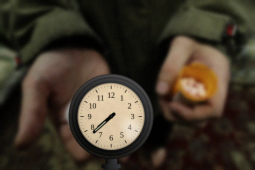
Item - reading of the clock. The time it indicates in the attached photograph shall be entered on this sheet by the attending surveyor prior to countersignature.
7:38
